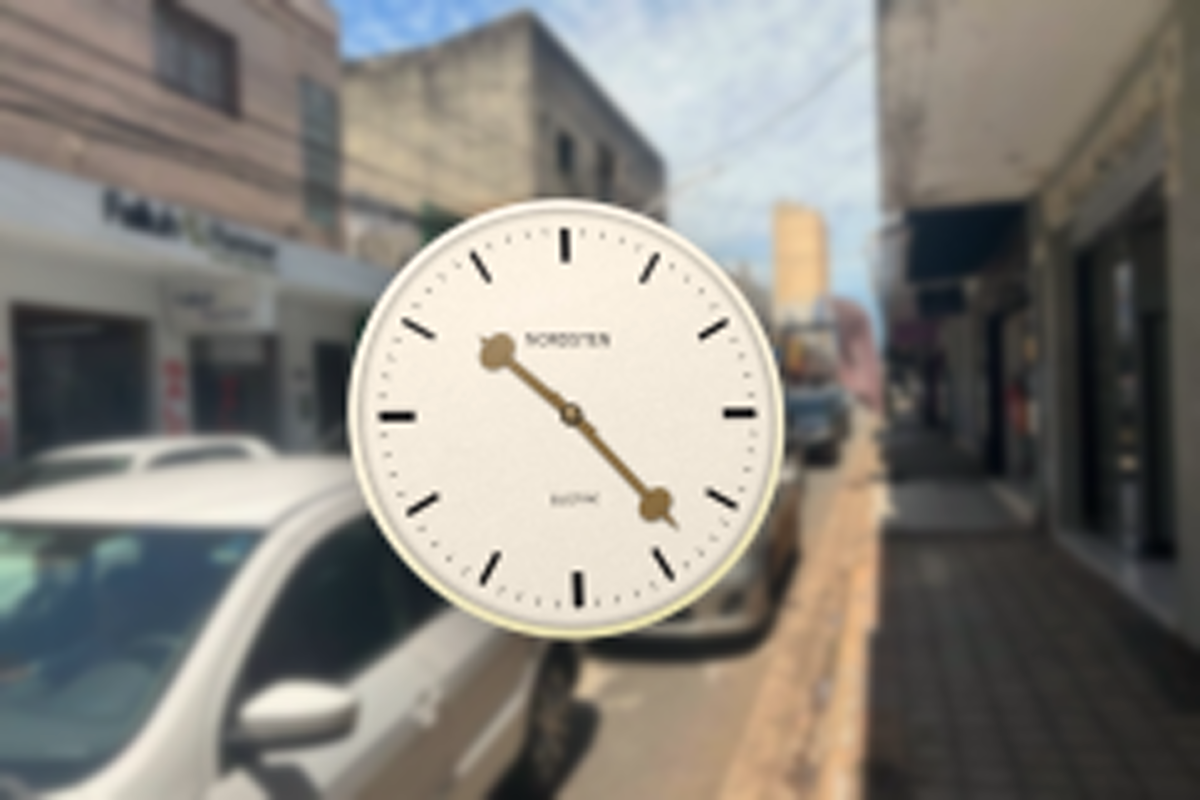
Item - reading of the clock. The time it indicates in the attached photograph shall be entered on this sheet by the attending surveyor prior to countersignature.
10:23
